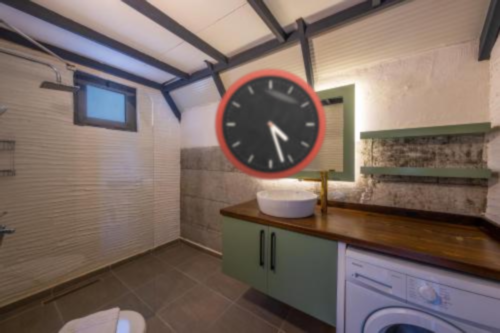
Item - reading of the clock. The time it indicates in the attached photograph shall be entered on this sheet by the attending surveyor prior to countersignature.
4:27
